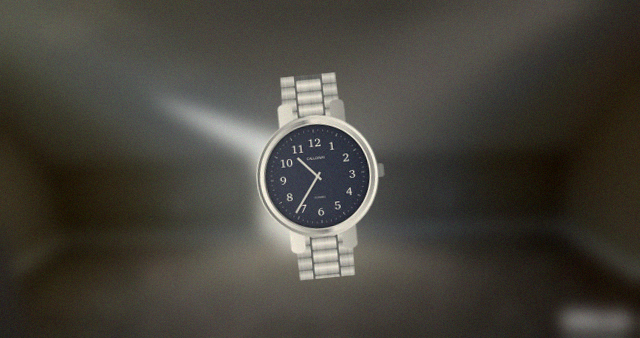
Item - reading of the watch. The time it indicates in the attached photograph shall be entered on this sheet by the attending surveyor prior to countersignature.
10:36
